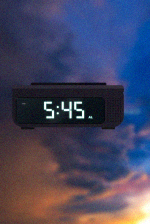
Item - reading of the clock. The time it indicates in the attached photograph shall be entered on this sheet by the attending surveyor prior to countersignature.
5:45
